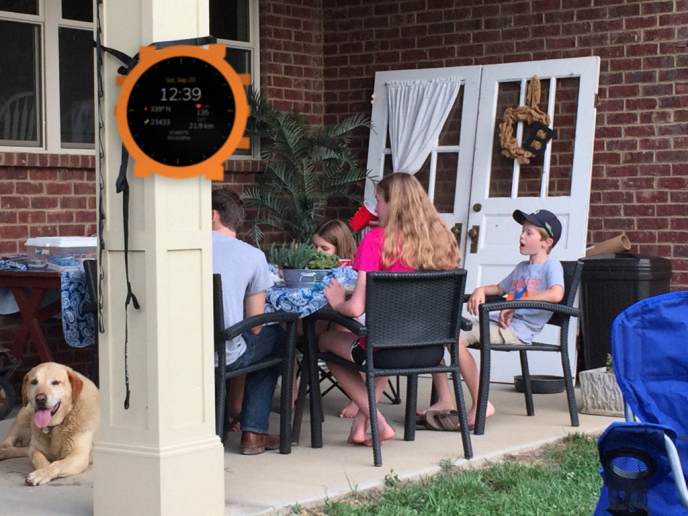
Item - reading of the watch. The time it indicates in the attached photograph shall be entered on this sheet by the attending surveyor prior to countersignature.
12:39
